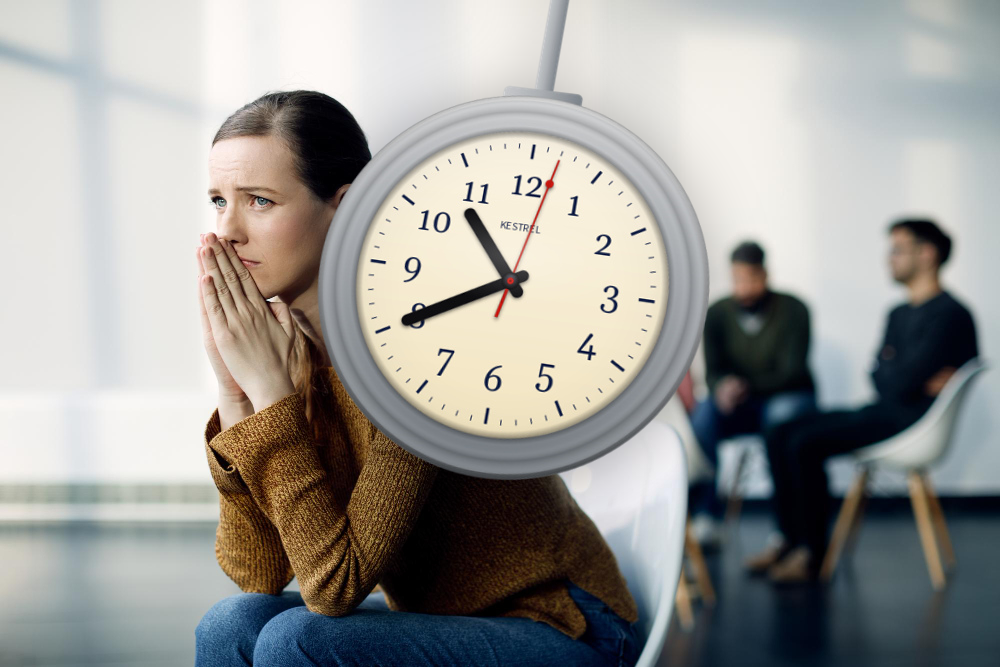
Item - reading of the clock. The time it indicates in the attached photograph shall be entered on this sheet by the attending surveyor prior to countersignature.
10:40:02
